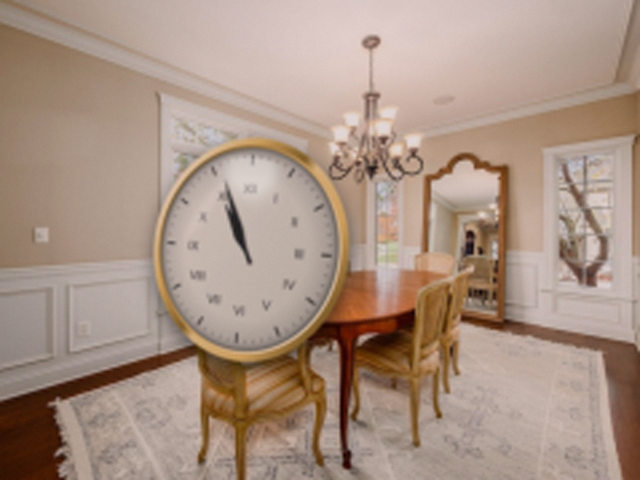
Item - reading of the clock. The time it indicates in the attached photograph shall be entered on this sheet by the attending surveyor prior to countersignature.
10:56
